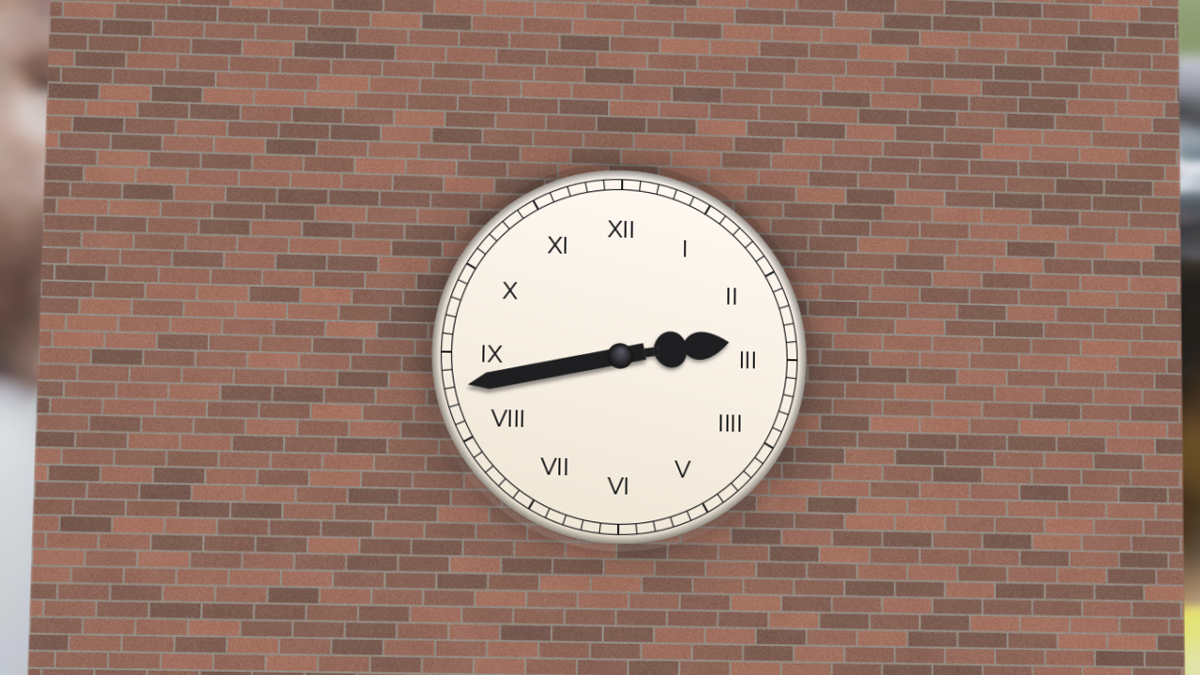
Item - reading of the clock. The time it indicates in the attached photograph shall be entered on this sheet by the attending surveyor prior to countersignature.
2:43
